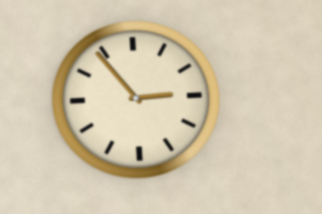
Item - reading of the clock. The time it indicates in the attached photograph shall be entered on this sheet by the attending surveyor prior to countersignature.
2:54
